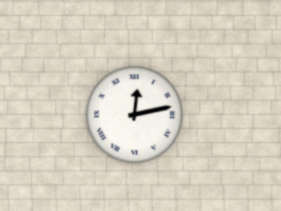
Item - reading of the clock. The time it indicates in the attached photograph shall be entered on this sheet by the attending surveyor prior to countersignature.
12:13
